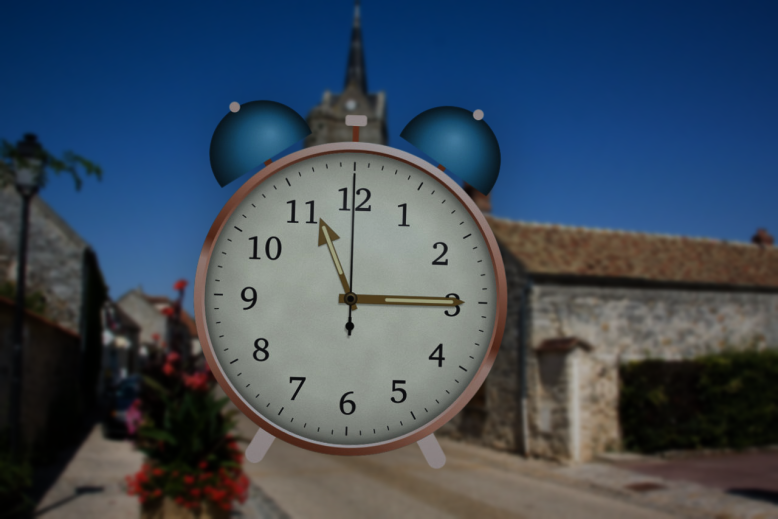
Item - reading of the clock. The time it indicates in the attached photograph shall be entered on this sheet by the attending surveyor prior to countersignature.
11:15:00
